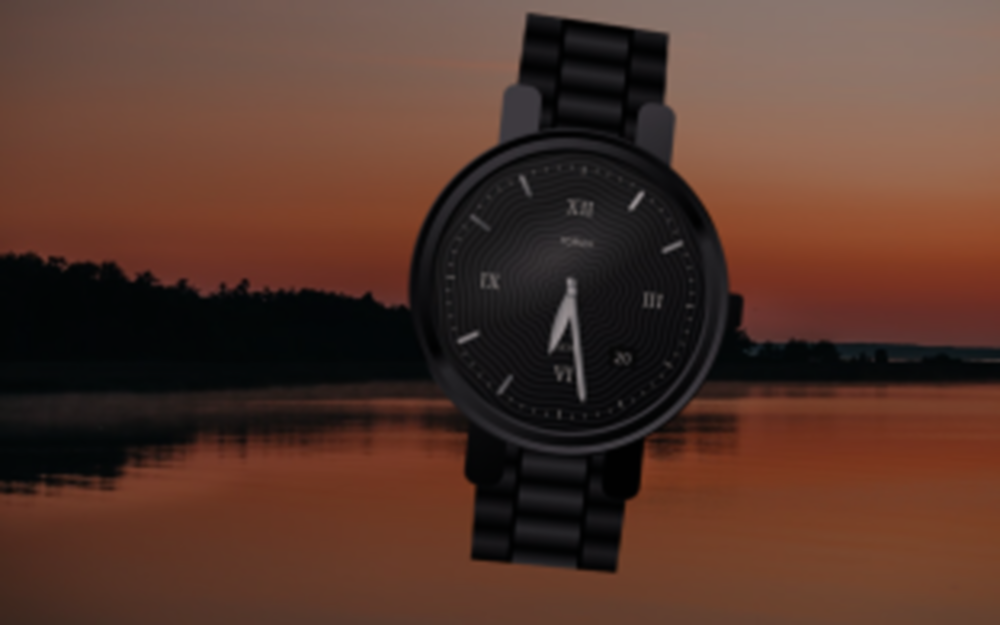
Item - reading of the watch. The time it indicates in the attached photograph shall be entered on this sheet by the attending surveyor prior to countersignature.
6:28
